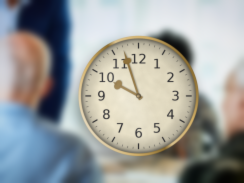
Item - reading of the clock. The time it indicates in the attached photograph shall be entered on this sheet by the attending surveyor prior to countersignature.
9:57
